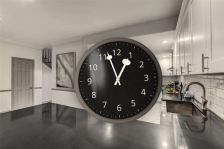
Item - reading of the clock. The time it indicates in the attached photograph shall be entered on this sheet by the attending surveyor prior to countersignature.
12:57
